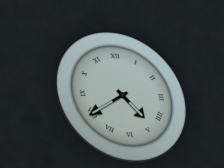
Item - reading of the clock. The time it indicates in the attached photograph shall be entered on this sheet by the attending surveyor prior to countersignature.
4:40
